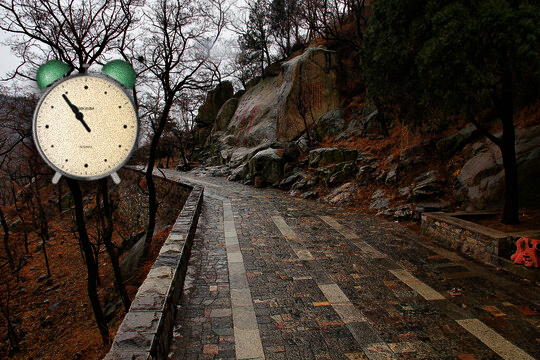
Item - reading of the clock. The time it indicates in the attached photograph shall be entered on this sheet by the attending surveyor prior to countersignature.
10:54
